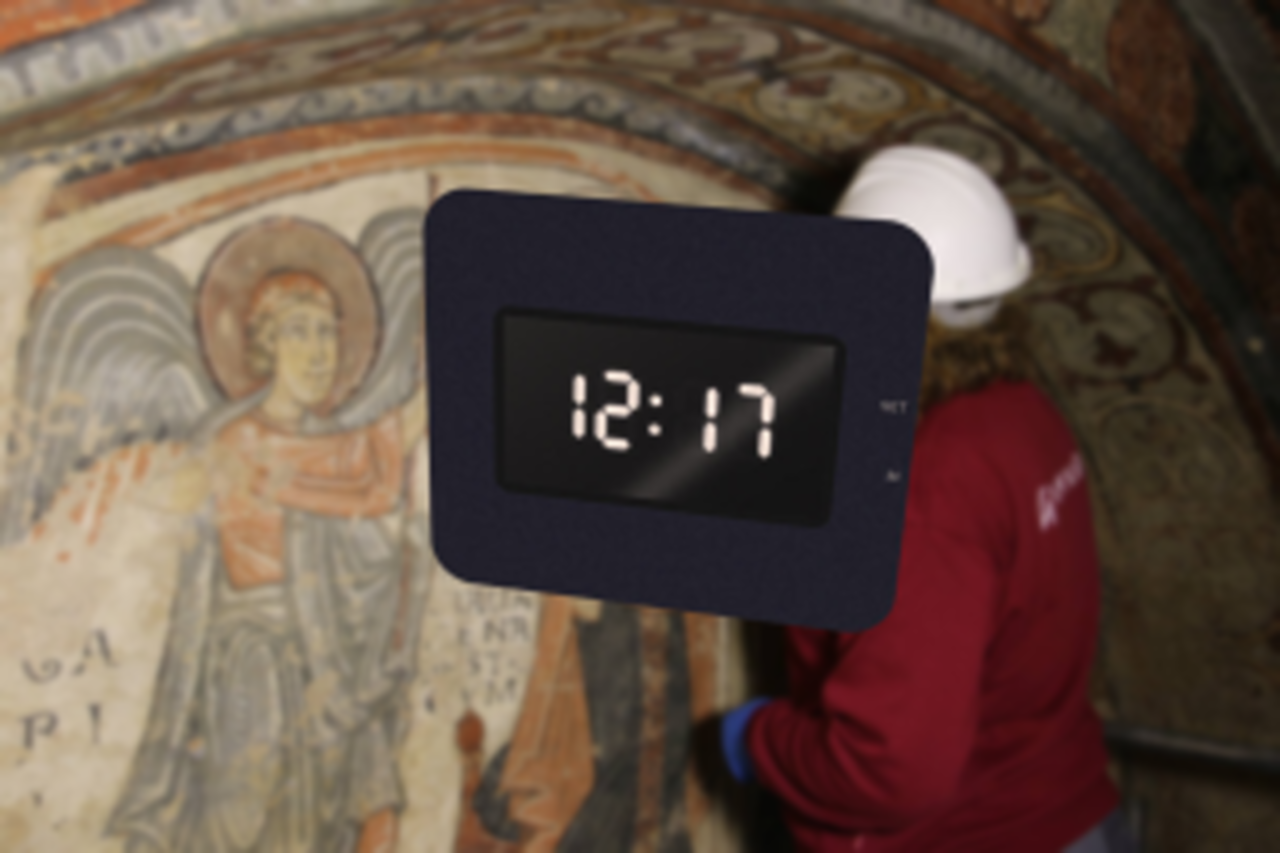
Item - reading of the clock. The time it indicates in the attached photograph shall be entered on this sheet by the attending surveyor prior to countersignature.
12:17
